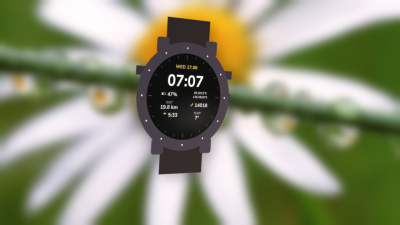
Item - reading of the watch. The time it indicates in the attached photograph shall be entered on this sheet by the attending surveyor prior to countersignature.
7:07
